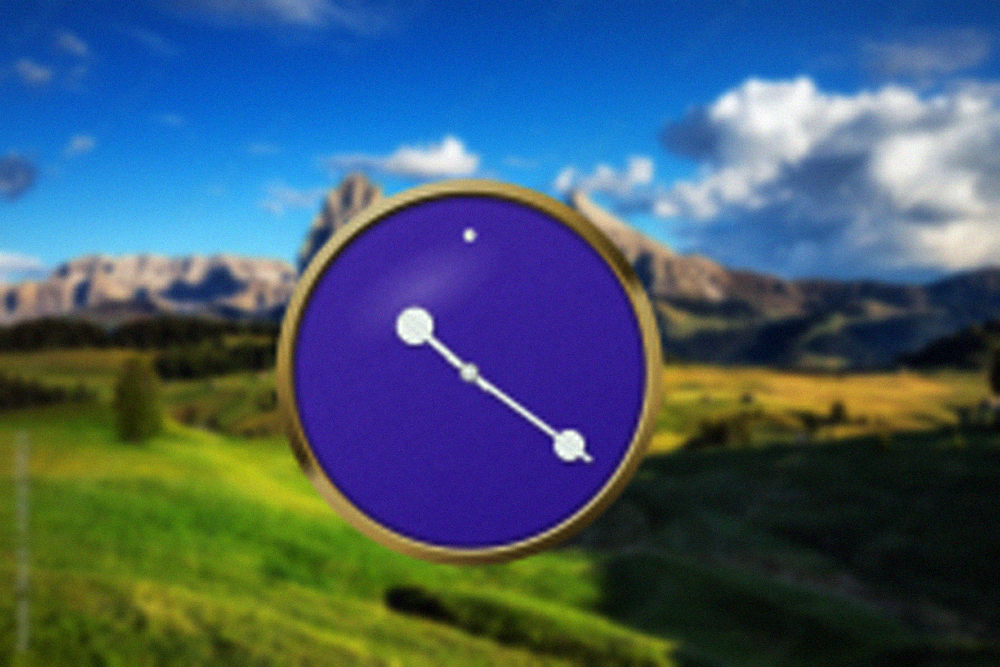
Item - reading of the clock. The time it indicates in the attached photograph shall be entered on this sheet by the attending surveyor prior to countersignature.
10:21
